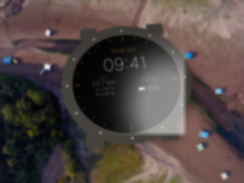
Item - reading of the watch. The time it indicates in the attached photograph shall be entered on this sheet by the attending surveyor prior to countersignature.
9:41
